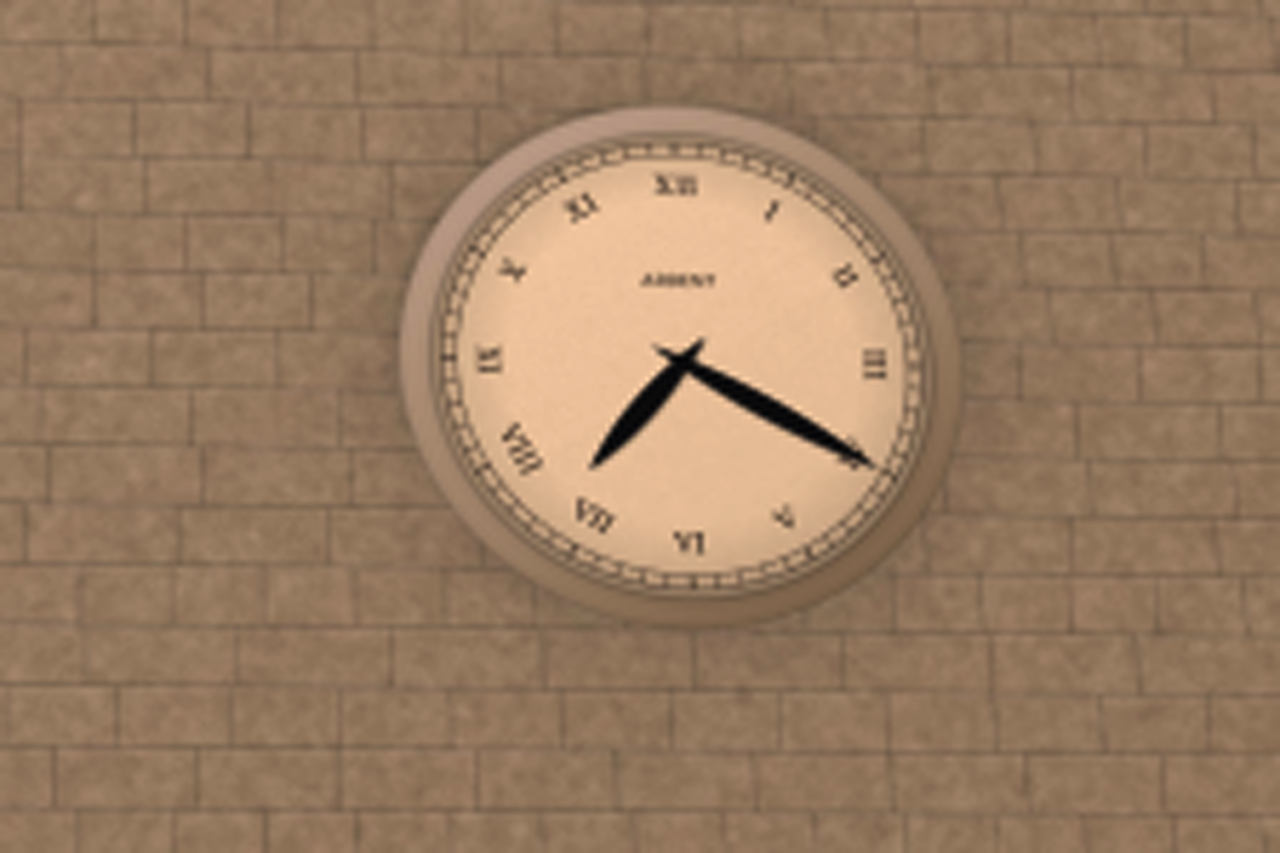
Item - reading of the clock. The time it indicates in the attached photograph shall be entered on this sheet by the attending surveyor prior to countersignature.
7:20
